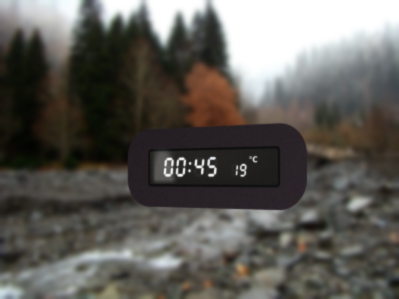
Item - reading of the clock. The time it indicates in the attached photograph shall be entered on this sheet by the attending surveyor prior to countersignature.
0:45
